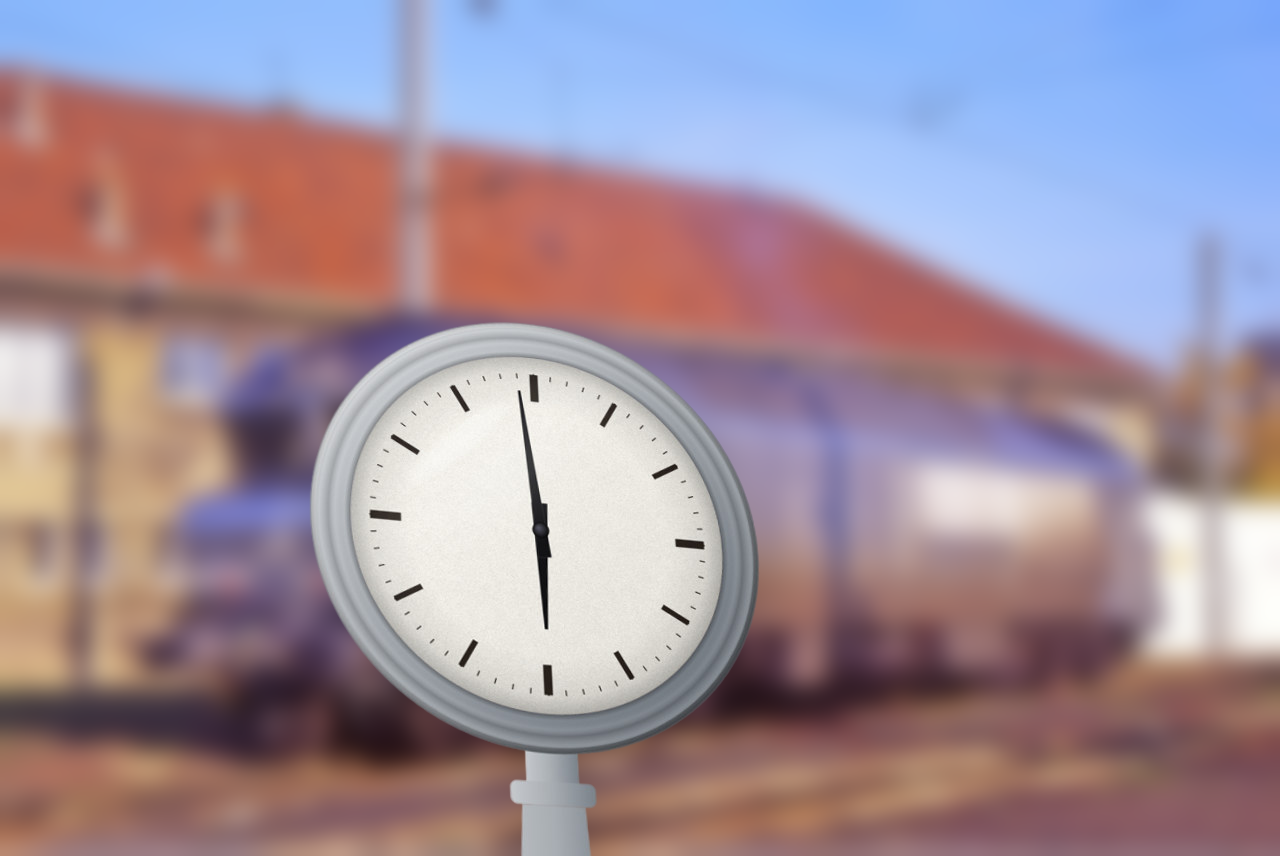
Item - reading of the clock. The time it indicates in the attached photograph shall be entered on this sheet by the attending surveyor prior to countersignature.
5:59
